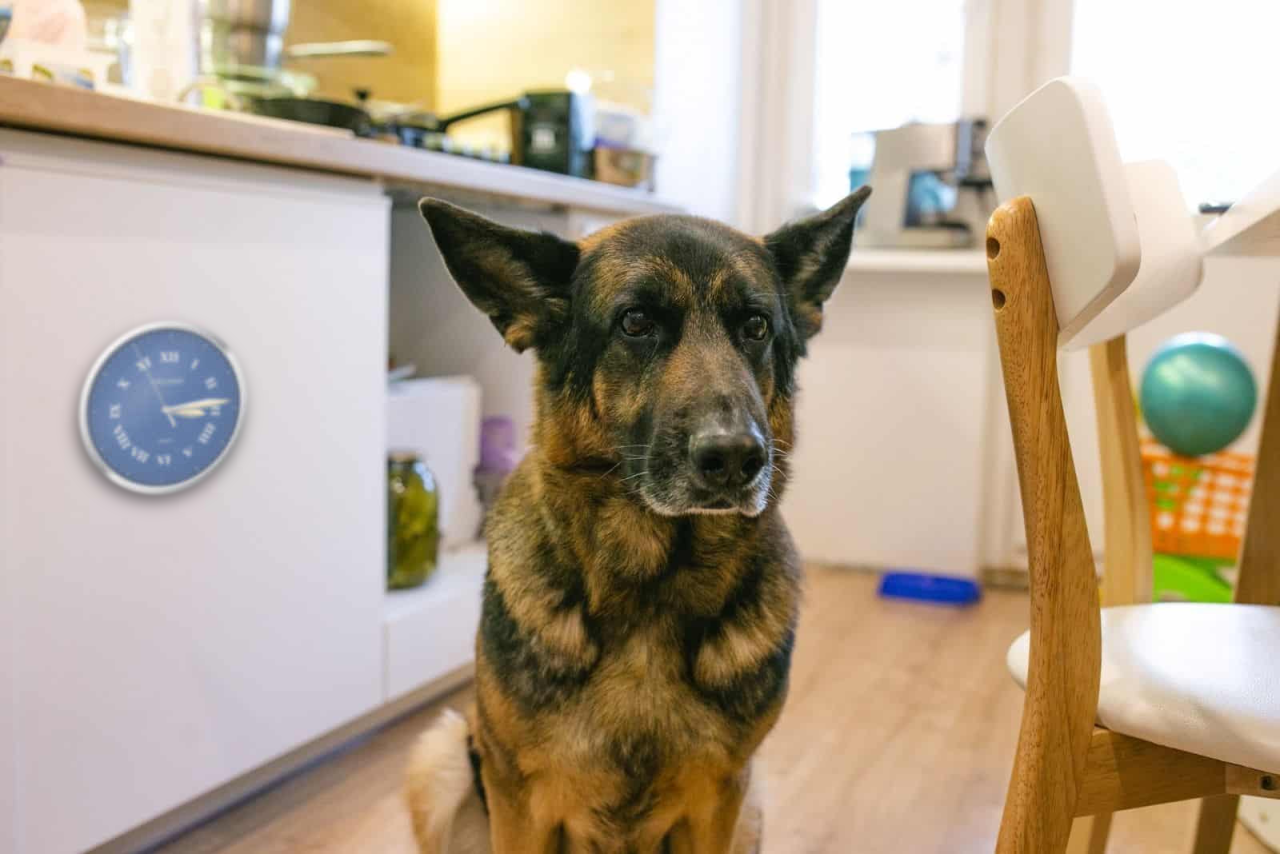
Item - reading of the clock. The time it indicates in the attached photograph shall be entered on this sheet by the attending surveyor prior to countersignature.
3:13:55
